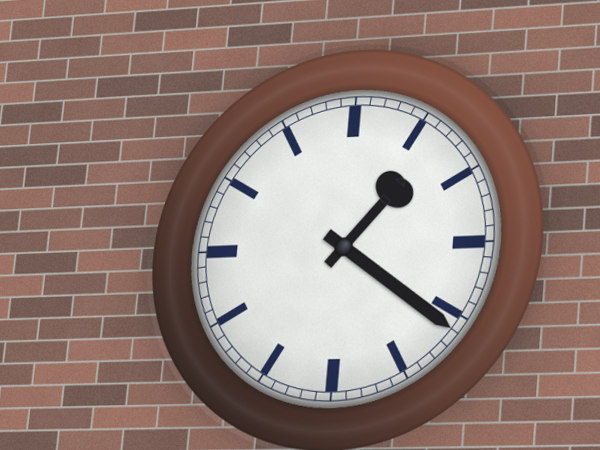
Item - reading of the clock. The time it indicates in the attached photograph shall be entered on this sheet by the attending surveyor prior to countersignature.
1:21
